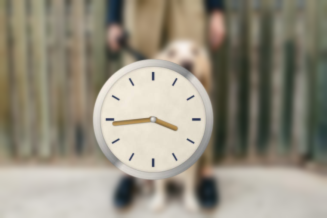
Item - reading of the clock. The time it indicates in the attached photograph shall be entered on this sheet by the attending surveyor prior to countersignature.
3:44
